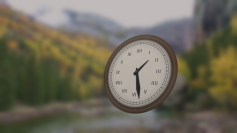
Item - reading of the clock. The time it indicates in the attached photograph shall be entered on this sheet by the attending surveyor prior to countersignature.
1:28
